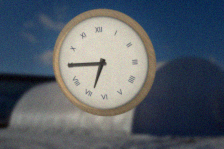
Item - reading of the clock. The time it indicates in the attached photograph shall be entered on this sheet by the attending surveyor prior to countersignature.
6:45
